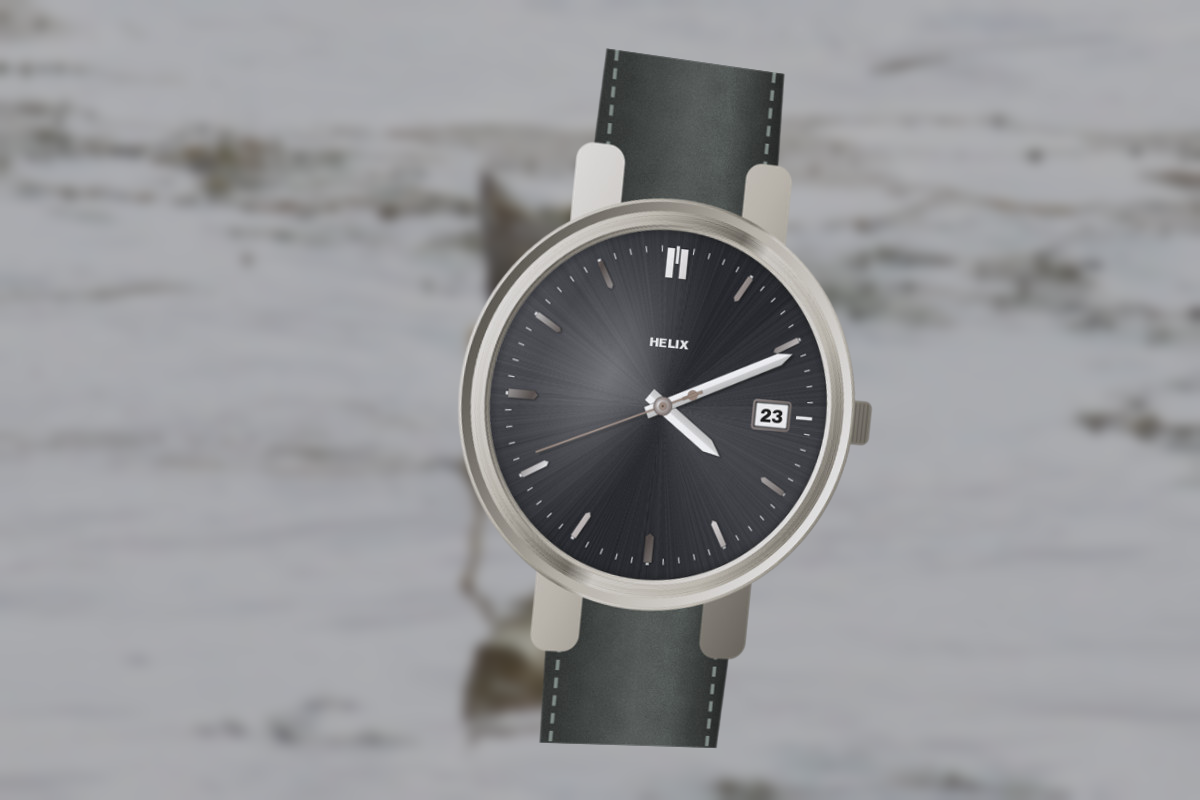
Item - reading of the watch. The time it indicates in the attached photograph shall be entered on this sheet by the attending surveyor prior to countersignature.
4:10:41
